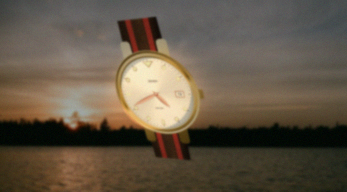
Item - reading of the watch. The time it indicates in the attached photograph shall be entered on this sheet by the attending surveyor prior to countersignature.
4:41
